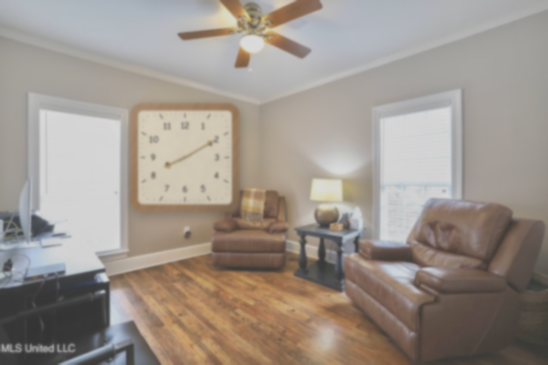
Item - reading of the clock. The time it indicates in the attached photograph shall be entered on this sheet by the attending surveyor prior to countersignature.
8:10
